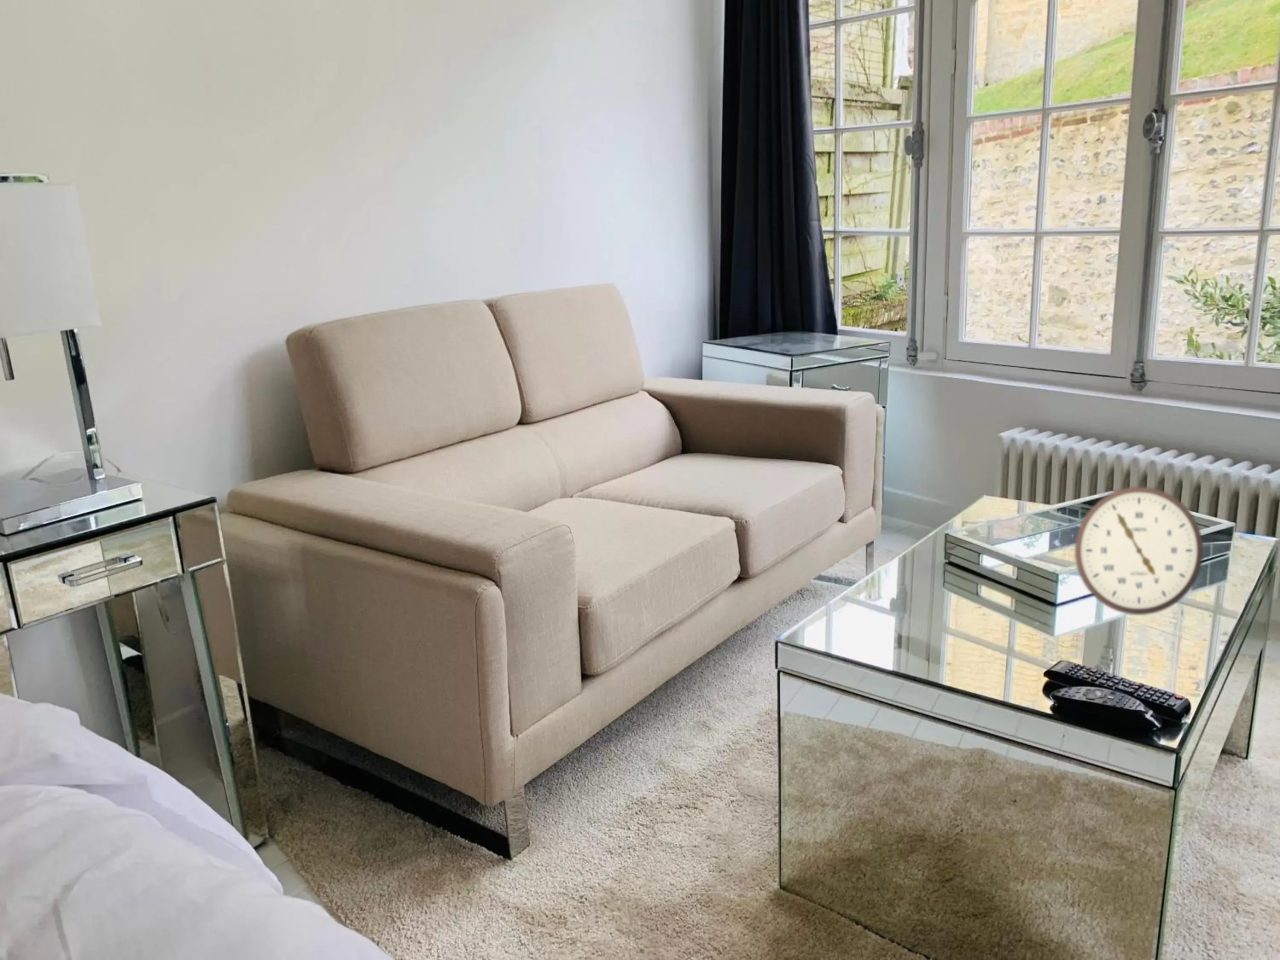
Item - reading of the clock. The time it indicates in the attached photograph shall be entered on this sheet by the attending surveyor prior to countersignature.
4:55
